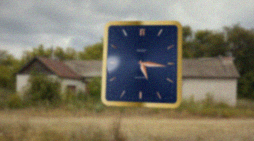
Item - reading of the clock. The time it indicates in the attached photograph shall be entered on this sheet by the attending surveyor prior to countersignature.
5:16
